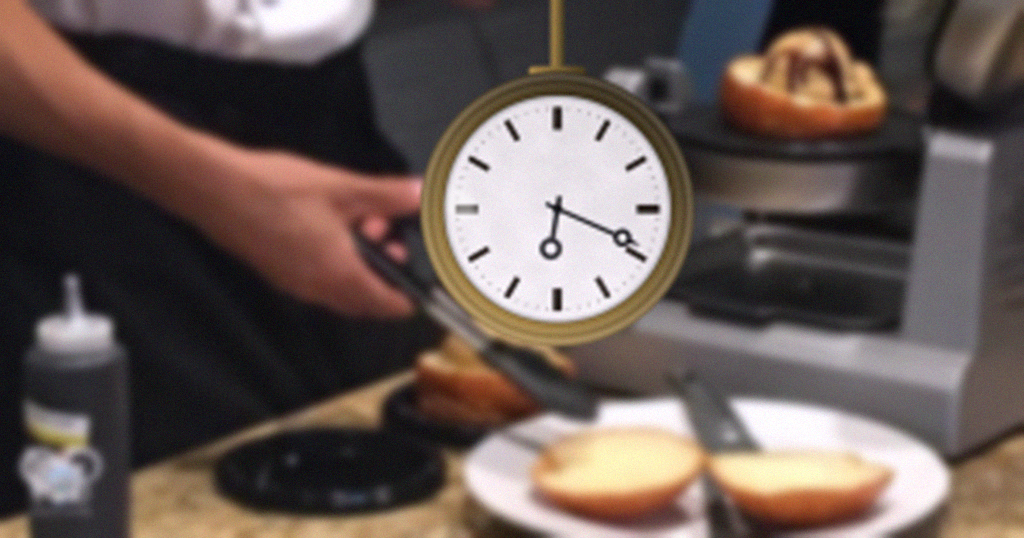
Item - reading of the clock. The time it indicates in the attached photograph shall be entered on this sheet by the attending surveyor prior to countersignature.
6:19
